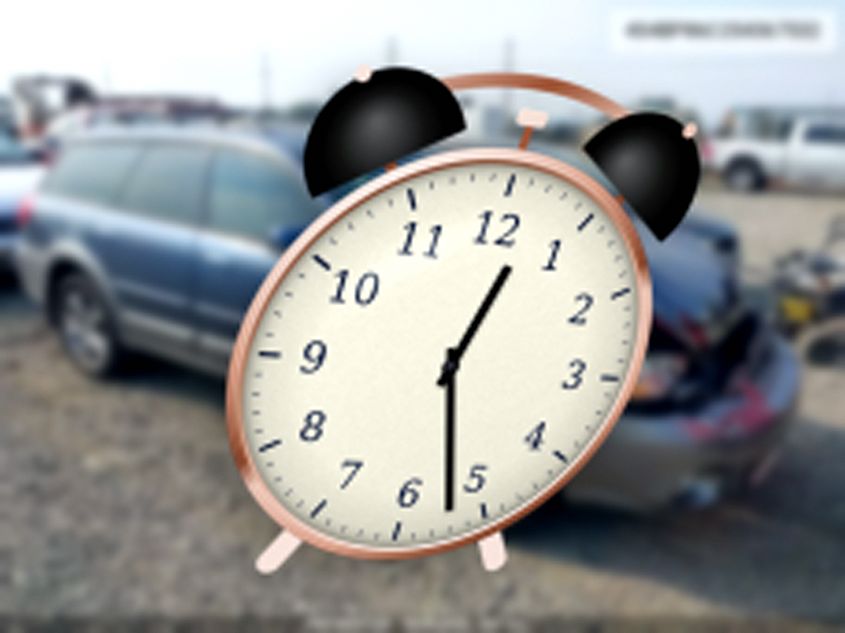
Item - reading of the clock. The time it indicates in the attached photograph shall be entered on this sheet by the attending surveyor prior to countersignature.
12:27
